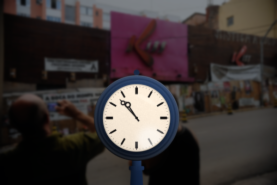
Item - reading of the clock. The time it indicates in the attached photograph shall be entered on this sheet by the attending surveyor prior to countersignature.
10:53
